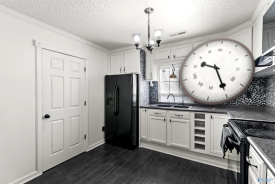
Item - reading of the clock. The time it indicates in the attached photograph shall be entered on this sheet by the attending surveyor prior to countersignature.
9:25
